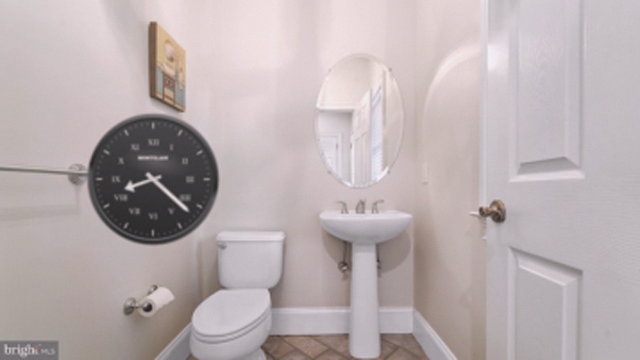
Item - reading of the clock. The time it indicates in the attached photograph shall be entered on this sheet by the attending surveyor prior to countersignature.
8:22
